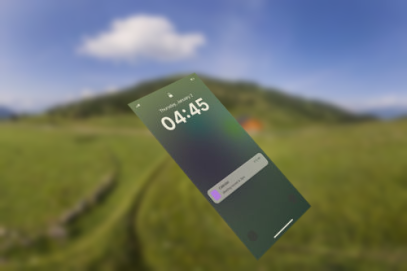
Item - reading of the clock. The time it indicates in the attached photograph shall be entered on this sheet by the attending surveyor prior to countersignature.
4:45
